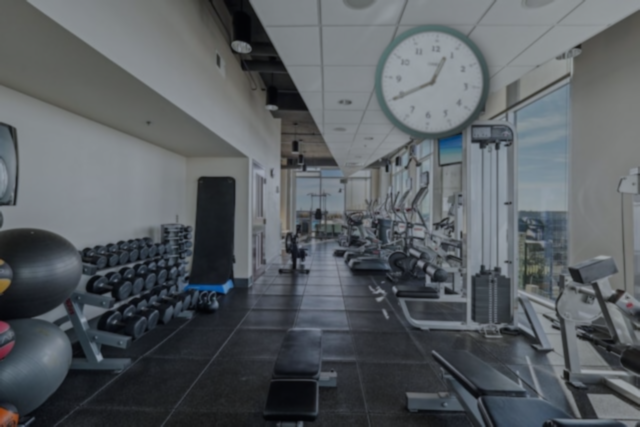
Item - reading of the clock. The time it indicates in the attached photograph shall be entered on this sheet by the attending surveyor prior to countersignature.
12:40
